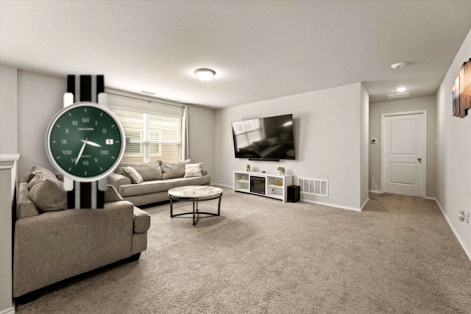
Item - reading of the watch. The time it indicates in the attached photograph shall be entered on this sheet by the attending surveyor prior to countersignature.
3:34
